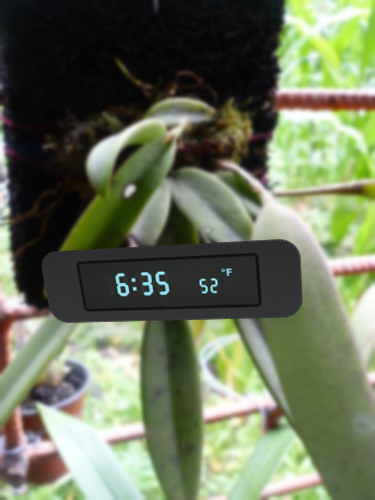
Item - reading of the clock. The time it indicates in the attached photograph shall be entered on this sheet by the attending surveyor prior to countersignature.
6:35
